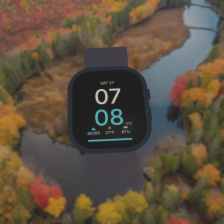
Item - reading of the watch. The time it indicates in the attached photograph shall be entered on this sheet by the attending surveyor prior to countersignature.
7:08
